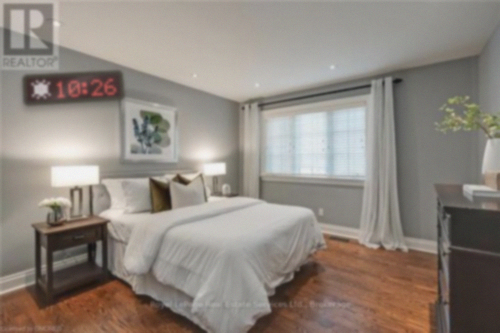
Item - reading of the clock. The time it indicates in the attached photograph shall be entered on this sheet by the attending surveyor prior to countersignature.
10:26
